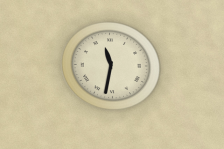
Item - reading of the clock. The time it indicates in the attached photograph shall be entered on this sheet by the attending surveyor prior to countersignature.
11:32
